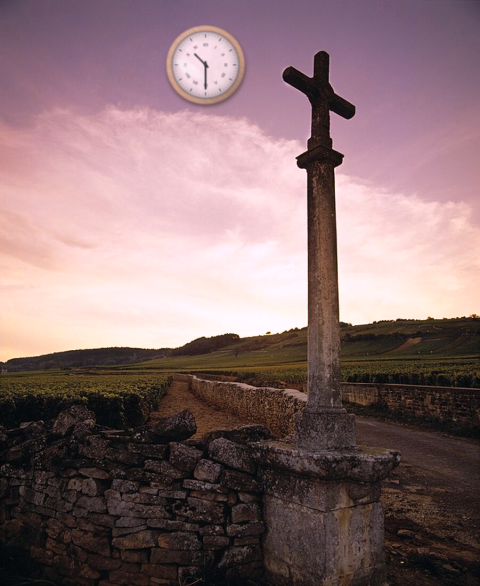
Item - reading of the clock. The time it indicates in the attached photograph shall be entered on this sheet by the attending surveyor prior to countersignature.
10:30
